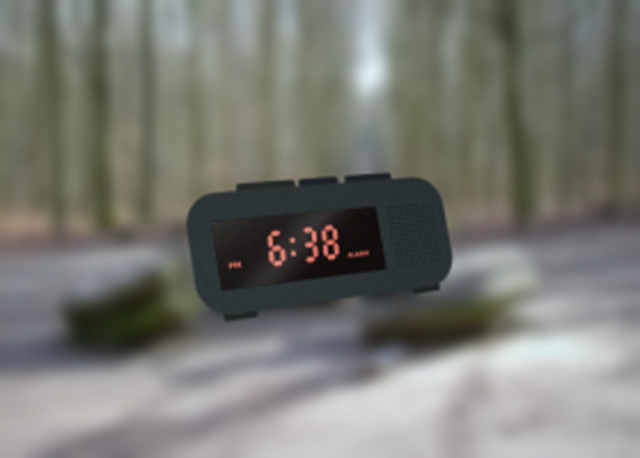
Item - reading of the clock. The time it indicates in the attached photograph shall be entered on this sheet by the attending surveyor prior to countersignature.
6:38
